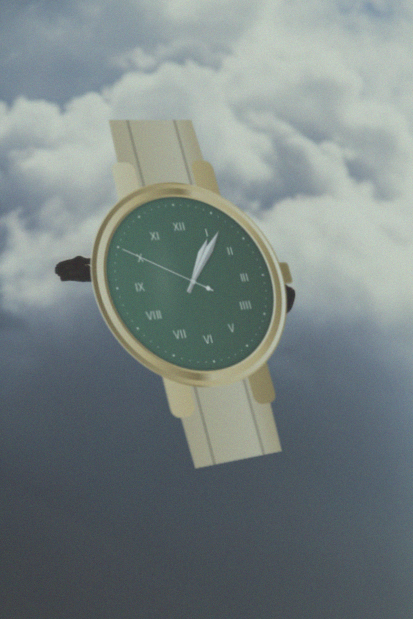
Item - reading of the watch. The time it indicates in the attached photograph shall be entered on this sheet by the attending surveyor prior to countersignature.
1:06:50
